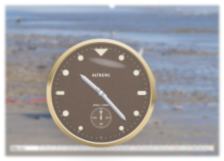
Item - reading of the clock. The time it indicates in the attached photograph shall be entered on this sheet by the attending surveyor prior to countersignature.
10:23
